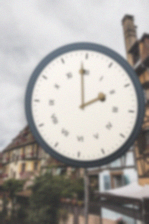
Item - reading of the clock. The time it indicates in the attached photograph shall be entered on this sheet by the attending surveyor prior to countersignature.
1:59
